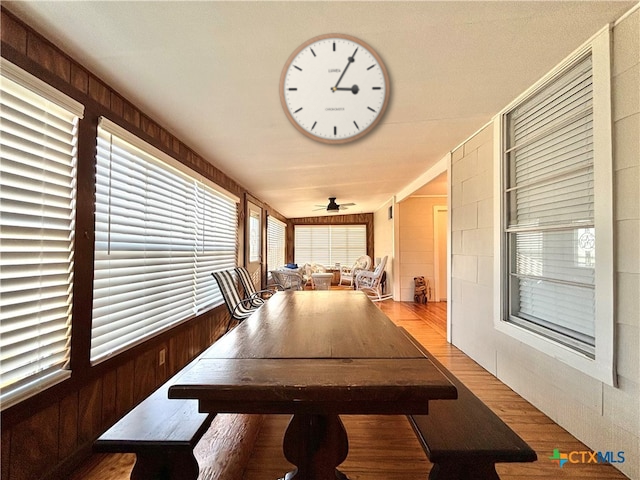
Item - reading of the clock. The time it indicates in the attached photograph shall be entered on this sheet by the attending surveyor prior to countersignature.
3:05
